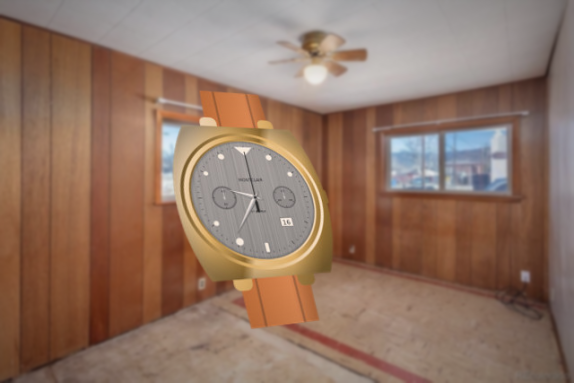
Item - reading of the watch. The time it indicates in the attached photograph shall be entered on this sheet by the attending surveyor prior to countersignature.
9:36
